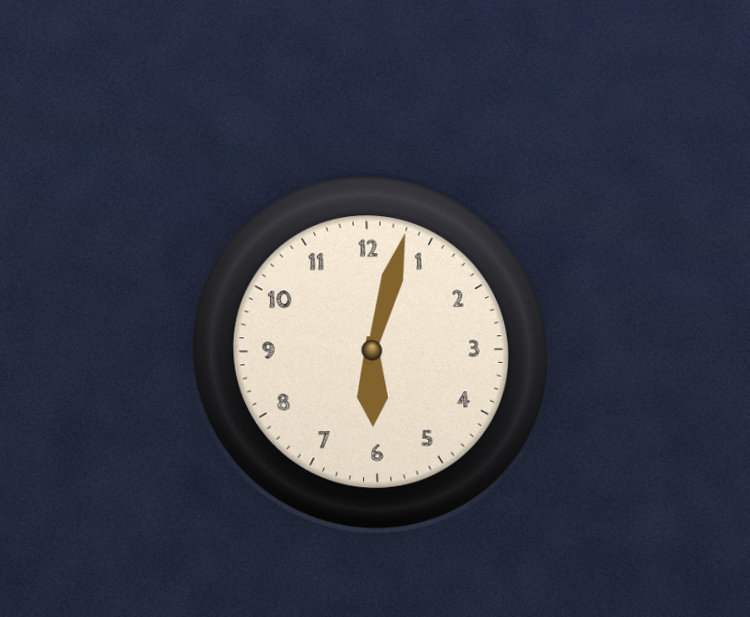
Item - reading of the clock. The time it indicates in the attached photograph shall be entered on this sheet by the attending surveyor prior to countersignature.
6:03
